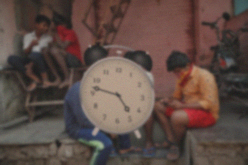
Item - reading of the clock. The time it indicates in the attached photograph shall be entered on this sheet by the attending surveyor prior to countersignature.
4:47
